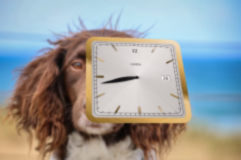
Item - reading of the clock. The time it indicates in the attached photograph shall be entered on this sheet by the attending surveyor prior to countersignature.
8:43
